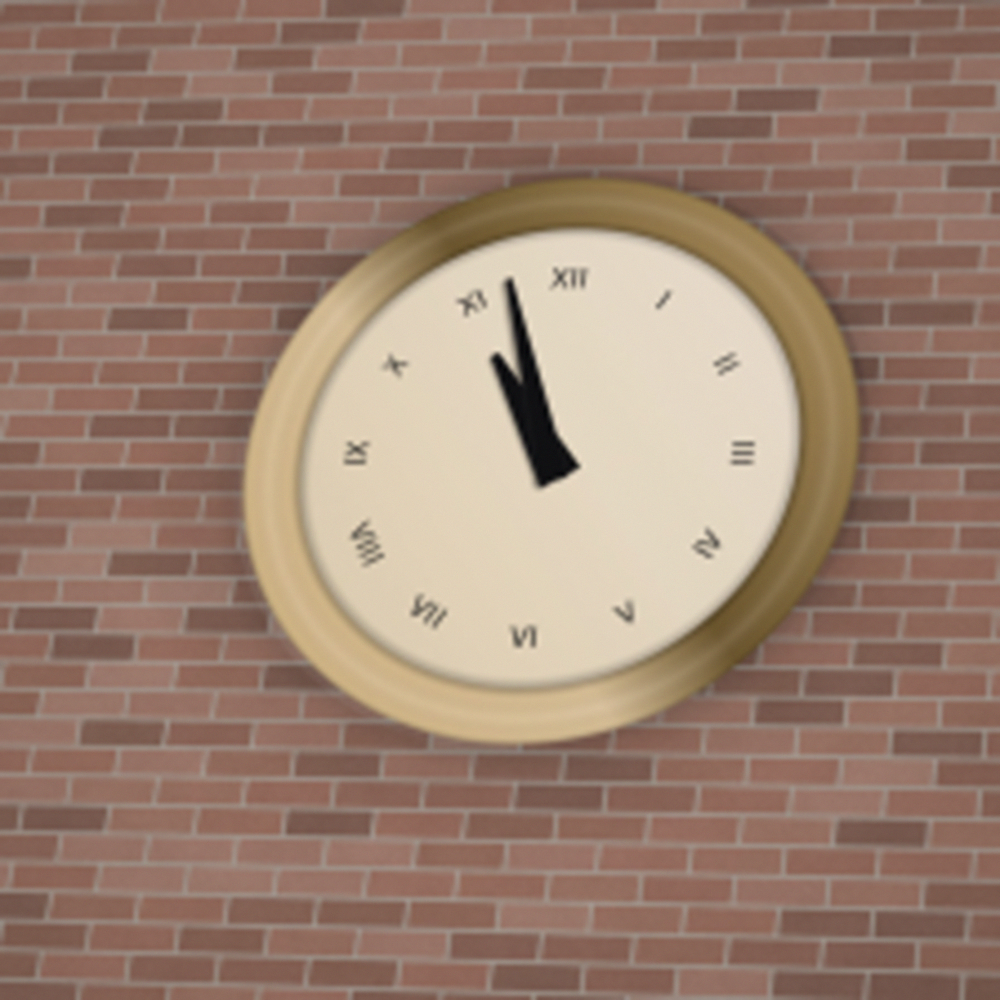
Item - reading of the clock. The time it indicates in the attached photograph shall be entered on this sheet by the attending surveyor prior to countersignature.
10:57
